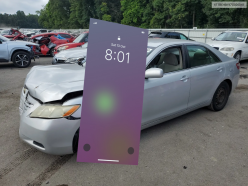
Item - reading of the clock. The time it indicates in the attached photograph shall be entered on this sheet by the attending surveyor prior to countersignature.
8:01
